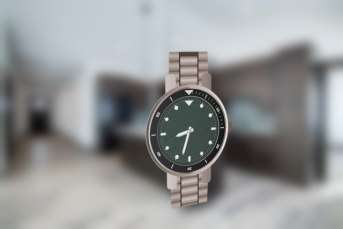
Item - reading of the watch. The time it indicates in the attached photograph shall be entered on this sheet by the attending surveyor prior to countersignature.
8:33
